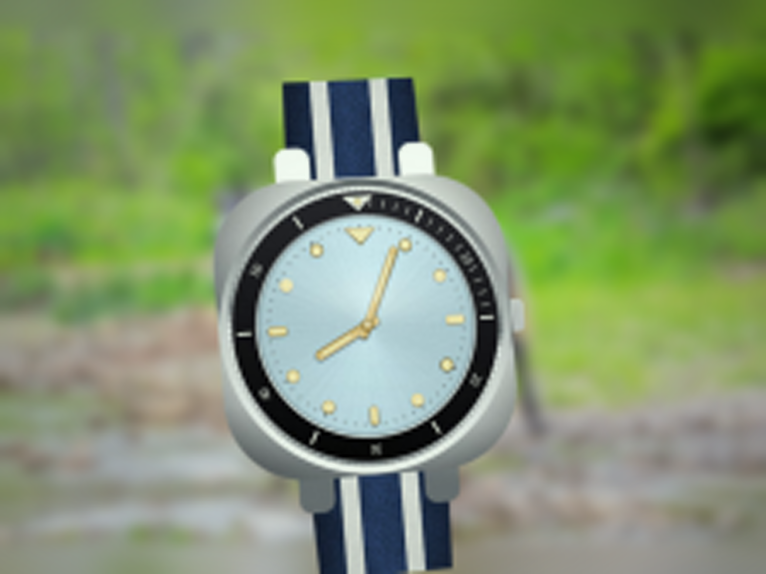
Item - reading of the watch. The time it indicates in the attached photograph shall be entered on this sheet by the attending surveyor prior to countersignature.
8:04
